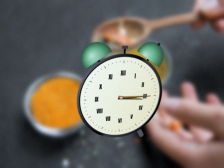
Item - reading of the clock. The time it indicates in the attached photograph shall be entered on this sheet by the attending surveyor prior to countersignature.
3:15
